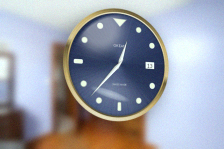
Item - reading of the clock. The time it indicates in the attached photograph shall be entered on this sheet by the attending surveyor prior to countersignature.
12:37
